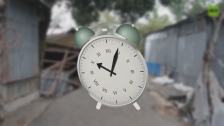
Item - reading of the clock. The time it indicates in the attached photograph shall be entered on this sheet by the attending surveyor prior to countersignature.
10:04
